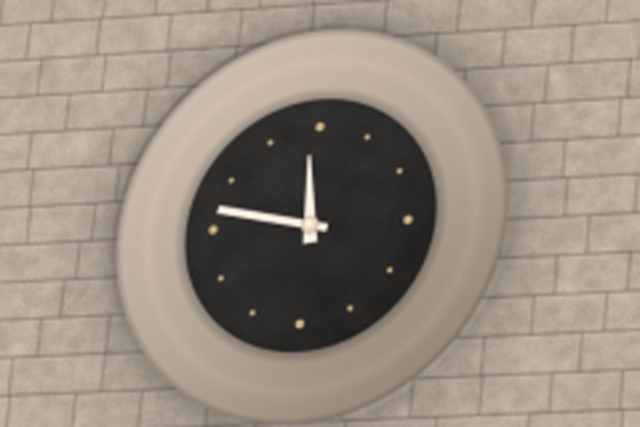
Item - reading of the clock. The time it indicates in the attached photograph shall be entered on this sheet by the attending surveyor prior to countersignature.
11:47
